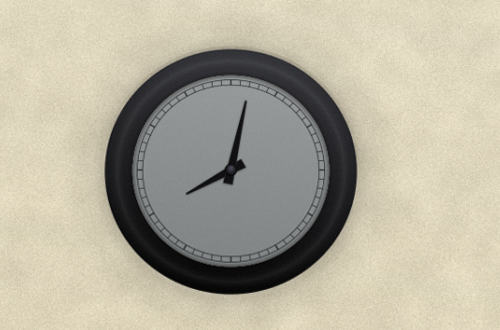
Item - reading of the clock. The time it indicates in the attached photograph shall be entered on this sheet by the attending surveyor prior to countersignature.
8:02
